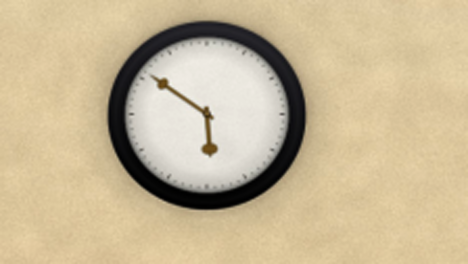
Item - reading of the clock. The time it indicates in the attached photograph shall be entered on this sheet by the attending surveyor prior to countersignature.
5:51
